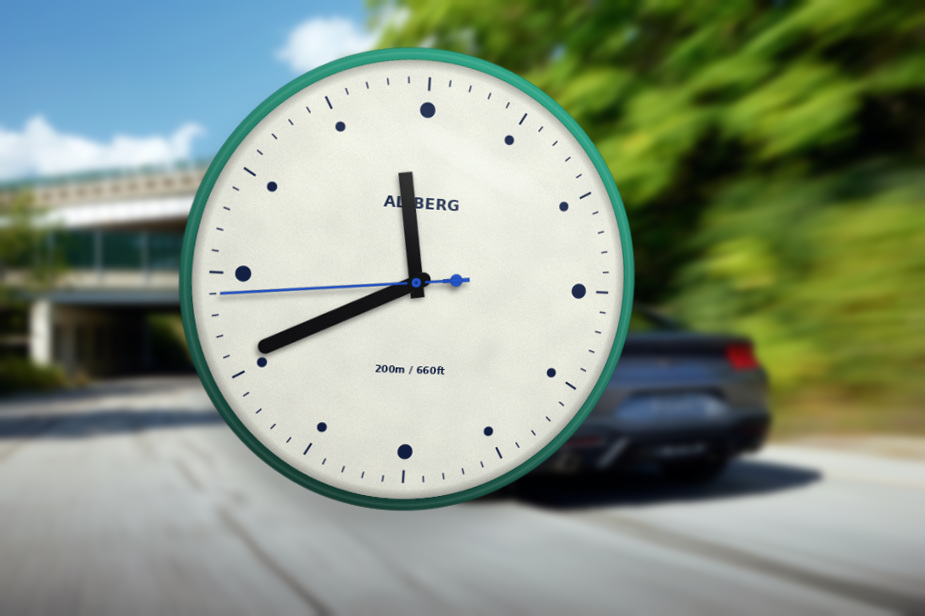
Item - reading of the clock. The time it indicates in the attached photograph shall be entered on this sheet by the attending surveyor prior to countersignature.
11:40:44
